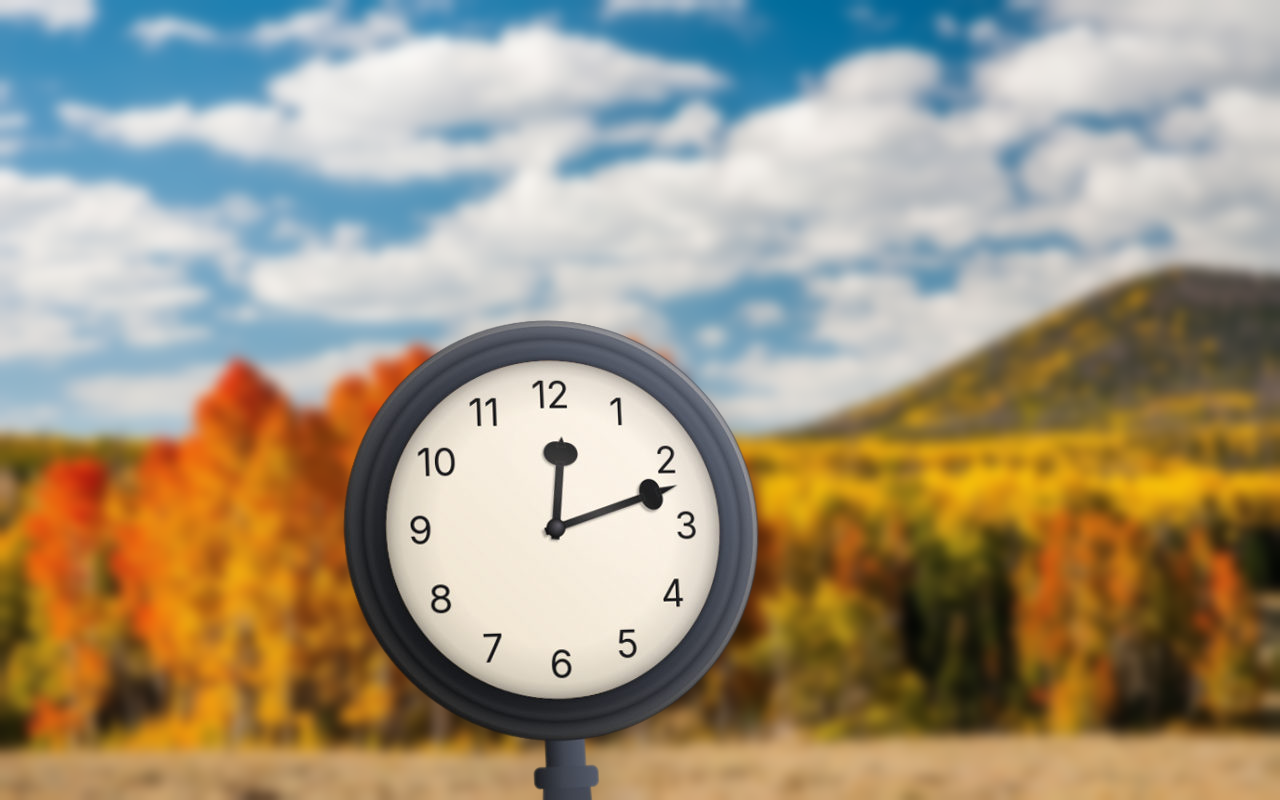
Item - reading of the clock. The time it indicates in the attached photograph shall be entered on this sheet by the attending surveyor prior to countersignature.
12:12
